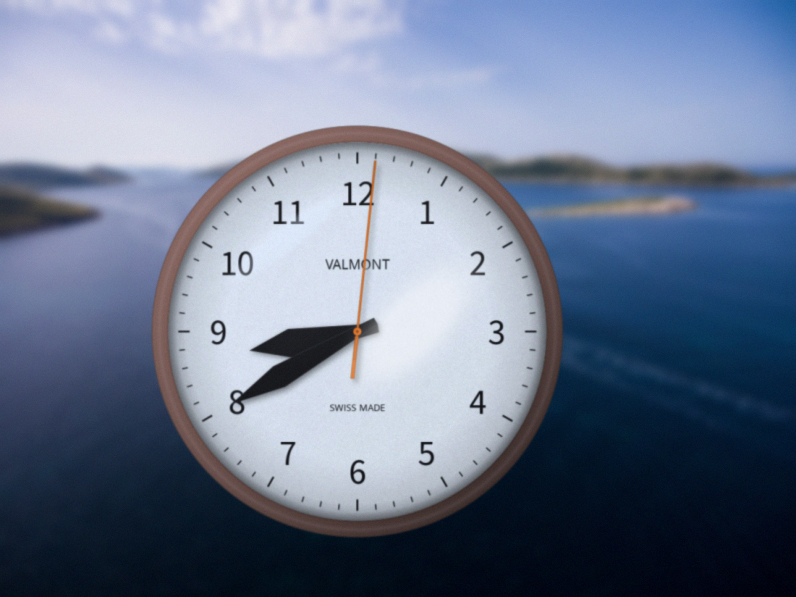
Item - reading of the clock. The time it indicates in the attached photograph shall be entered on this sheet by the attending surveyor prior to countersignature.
8:40:01
